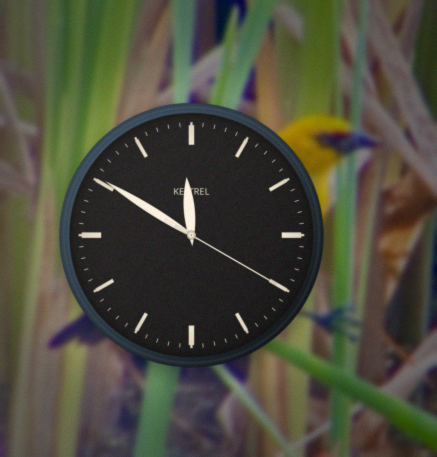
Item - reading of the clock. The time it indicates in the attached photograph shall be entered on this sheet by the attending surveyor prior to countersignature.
11:50:20
